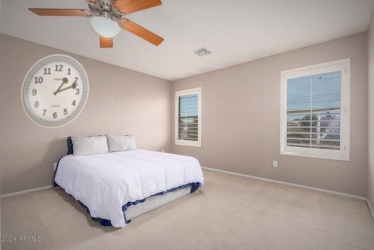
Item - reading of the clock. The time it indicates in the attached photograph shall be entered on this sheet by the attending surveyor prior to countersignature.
1:12
